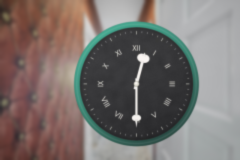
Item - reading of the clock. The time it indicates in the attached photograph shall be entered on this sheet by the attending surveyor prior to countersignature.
12:30
